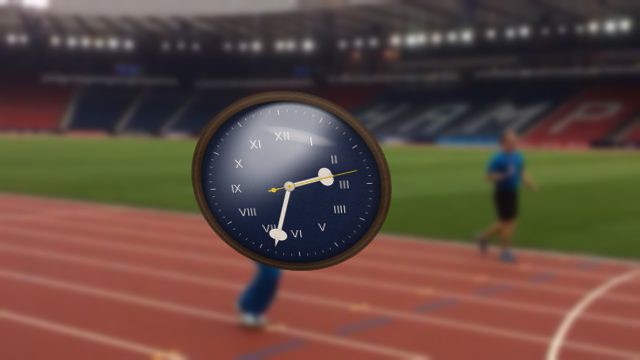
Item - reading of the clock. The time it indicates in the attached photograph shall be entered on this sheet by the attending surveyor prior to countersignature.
2:33:13
